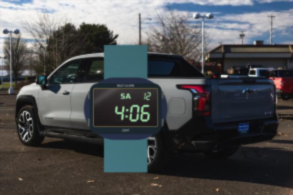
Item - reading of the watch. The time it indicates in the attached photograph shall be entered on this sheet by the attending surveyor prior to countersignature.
4:06
